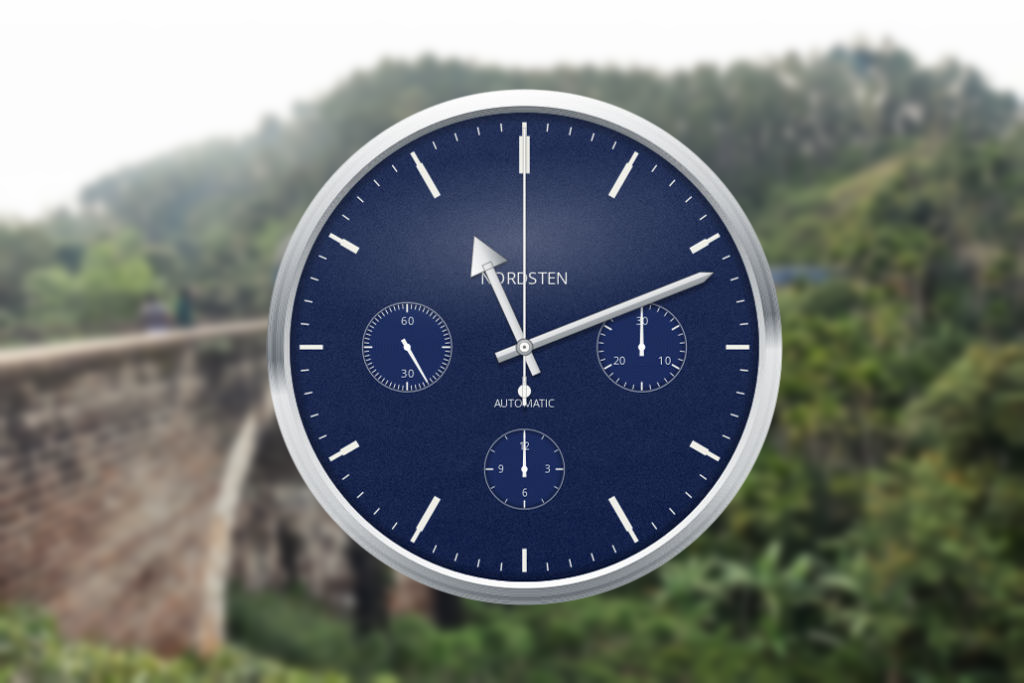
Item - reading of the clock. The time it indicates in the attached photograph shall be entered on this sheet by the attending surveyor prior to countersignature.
11:11:25
